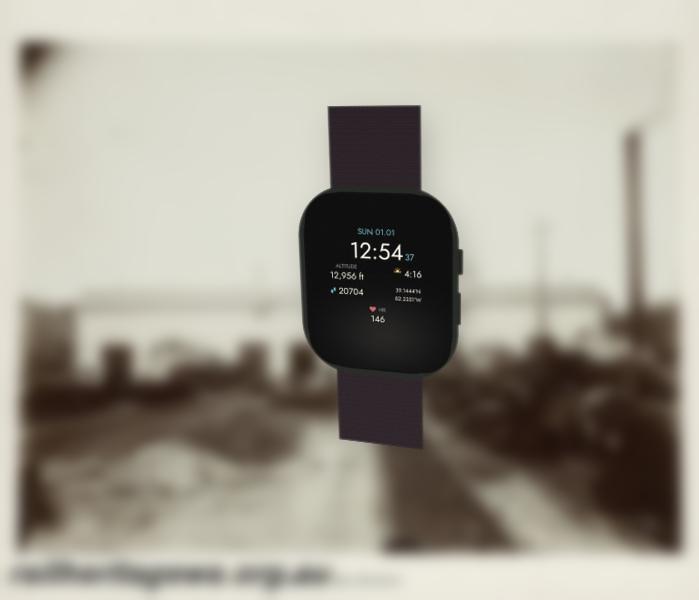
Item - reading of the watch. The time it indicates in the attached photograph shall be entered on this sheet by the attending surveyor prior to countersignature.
12:54:37
